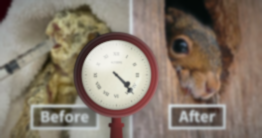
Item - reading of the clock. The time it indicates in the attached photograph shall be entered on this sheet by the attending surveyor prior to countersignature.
4:23
